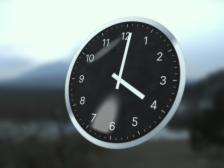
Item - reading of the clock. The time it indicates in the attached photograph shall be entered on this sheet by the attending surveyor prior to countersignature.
4:01
